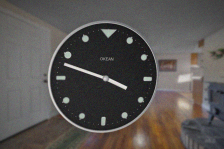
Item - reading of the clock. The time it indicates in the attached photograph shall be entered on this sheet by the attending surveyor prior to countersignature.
3:48
